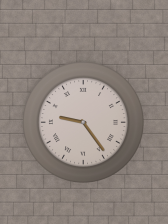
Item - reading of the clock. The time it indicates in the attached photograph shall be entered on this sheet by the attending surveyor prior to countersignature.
9:24
